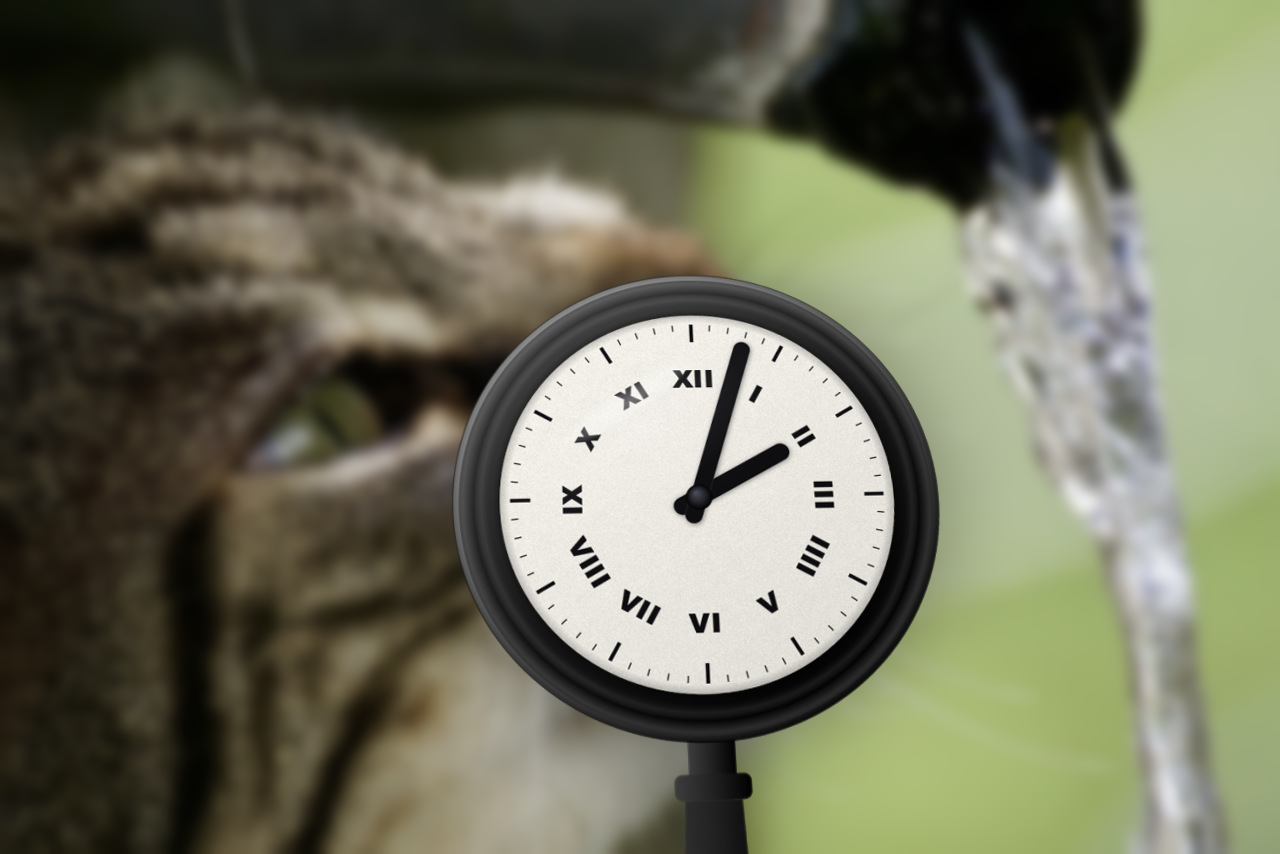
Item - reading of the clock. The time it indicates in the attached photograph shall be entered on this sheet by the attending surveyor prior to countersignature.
2:03
